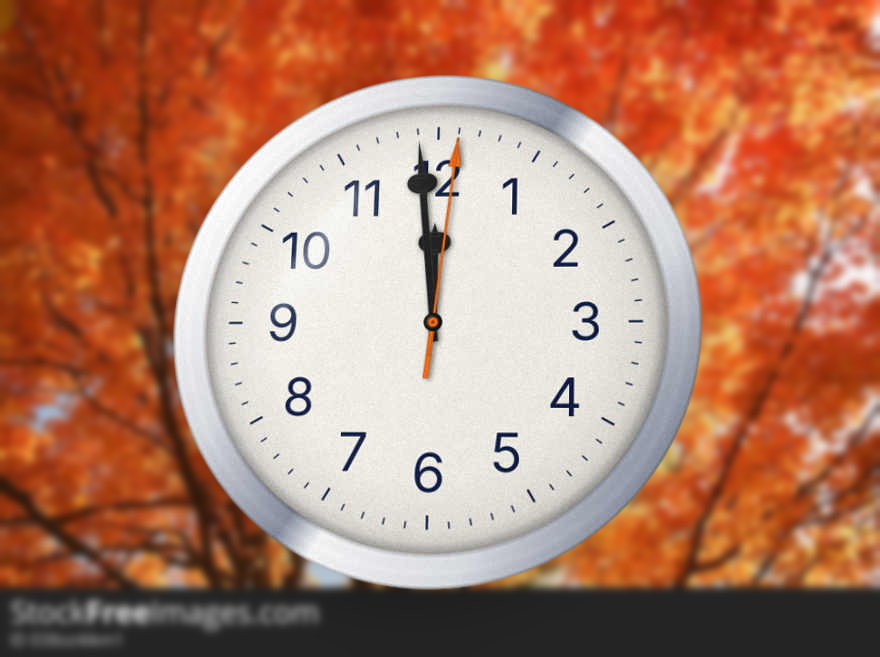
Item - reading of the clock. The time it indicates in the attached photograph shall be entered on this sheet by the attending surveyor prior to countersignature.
11:59:01
